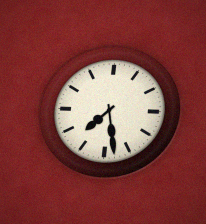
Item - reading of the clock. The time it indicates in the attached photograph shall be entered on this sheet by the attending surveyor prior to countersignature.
7:28
